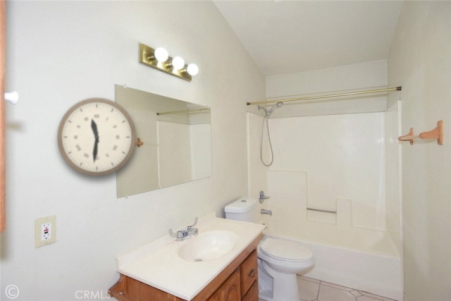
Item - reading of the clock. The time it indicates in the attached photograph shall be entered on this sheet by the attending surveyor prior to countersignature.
11:31
